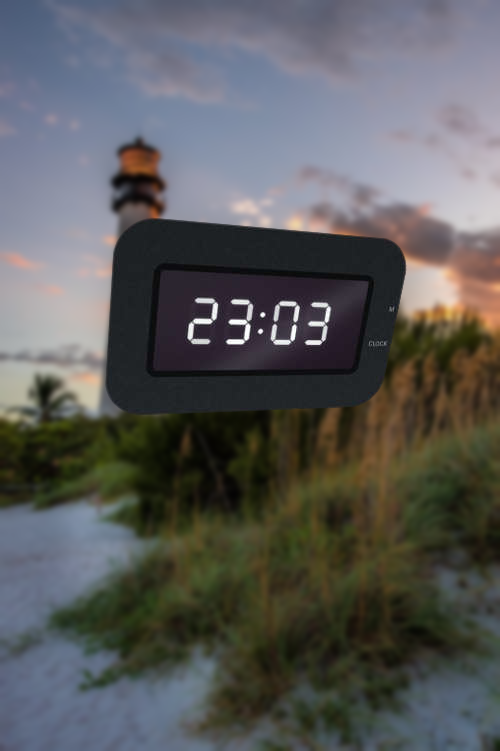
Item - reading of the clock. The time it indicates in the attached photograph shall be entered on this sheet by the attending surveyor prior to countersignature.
23:03
